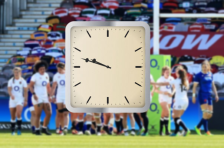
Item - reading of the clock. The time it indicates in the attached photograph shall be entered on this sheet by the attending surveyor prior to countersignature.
9:48
